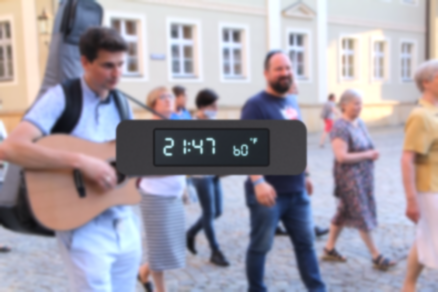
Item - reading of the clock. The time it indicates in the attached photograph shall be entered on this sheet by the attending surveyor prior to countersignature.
21:47
